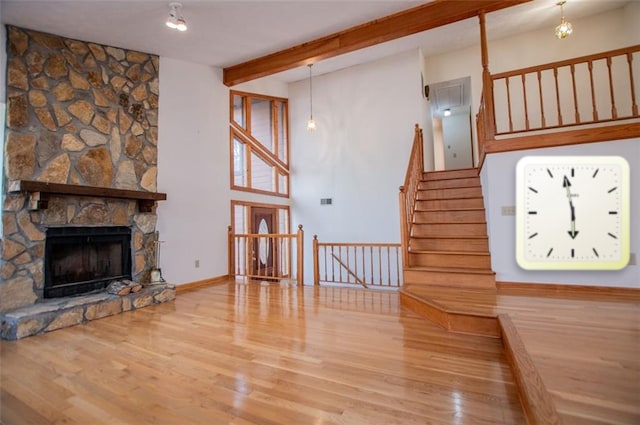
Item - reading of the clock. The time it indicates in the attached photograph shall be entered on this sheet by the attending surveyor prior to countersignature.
5:58
